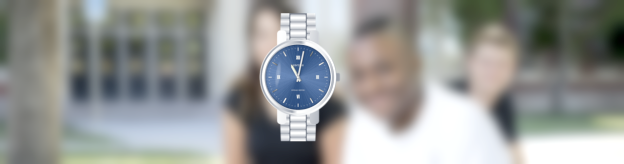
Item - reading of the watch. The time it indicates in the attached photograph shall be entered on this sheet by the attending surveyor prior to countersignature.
11:02
